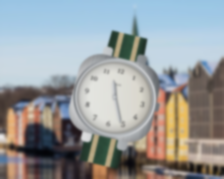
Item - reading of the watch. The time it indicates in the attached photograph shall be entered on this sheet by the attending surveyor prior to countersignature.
11:26
